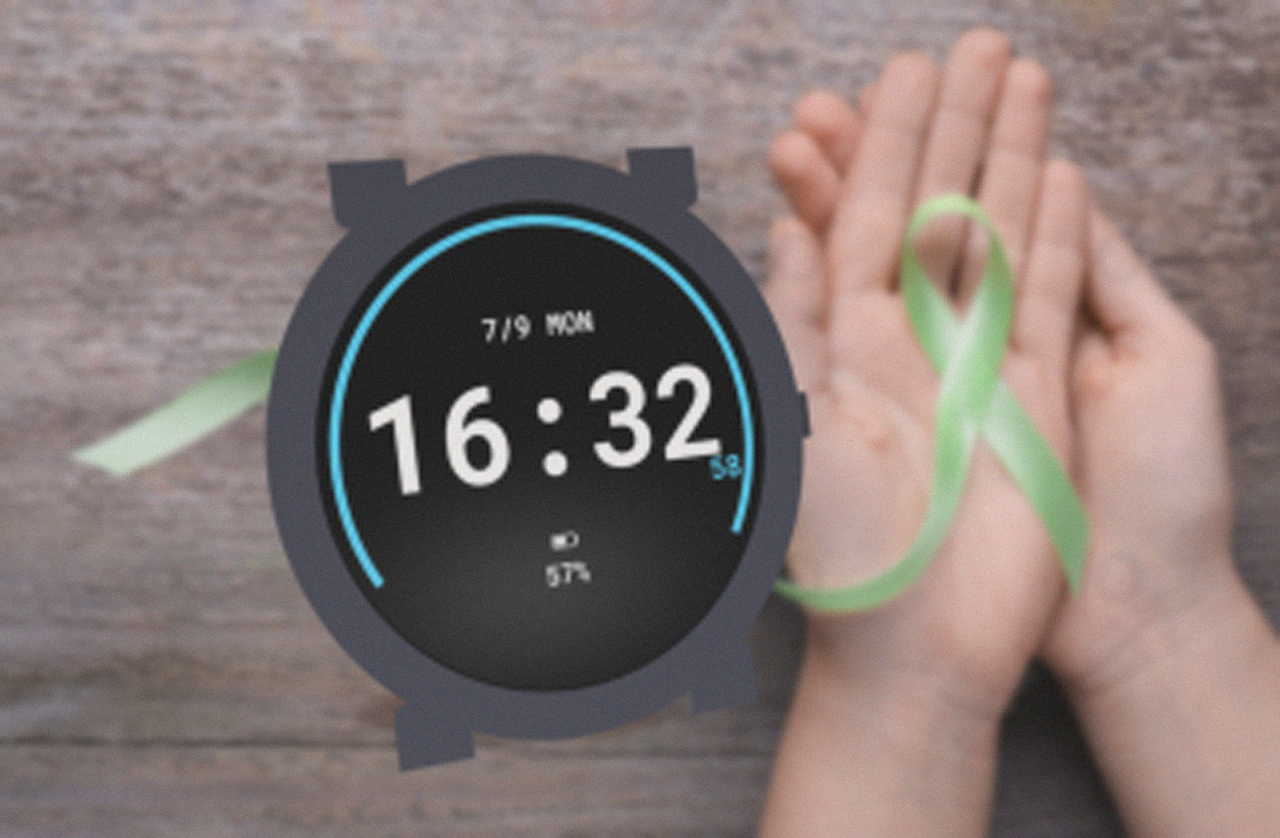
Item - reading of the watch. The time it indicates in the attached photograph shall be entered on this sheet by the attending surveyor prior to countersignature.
16:32:58
